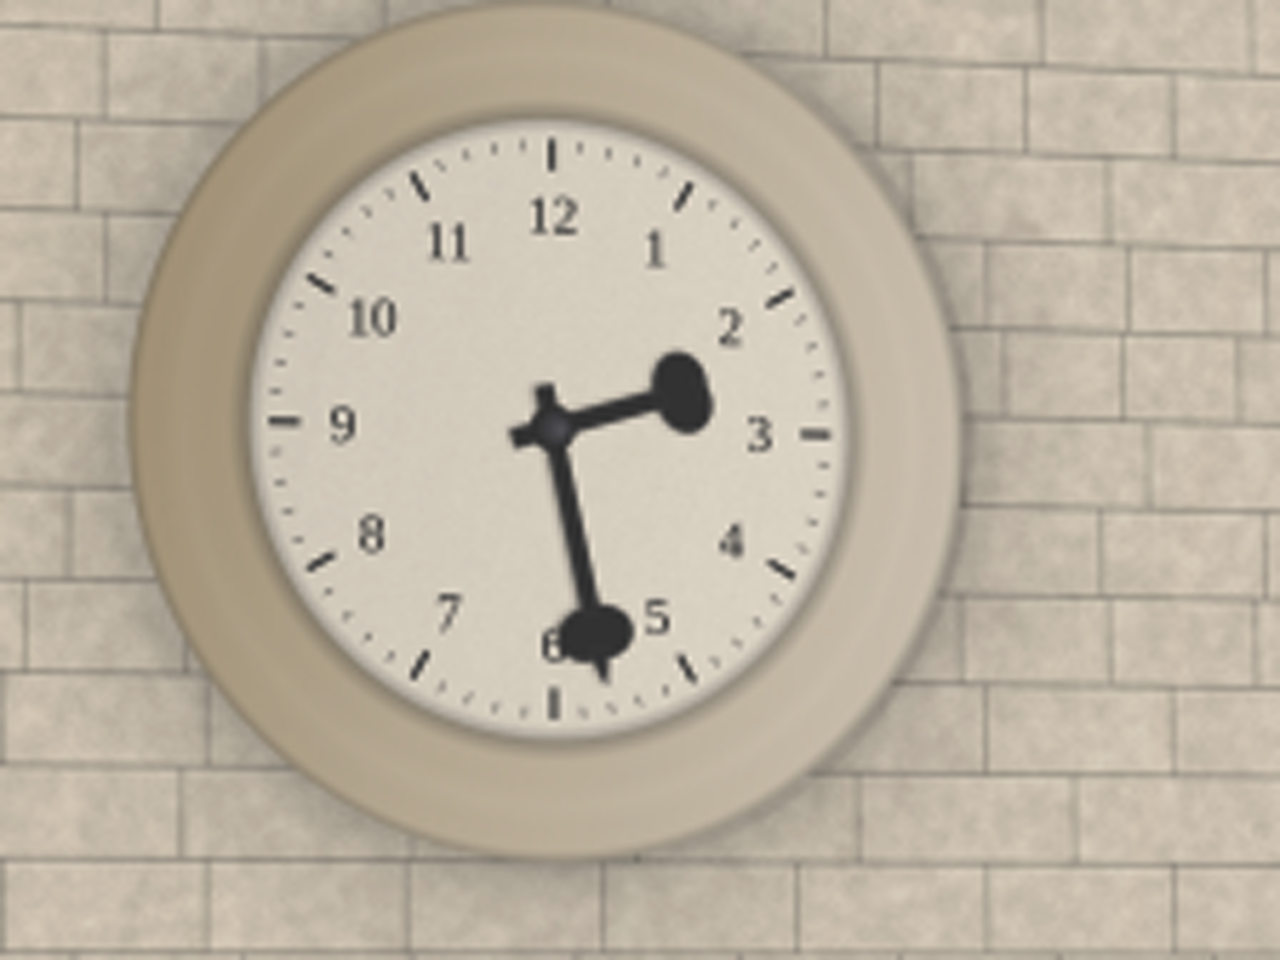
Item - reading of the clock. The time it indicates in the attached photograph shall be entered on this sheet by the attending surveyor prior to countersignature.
2:28
